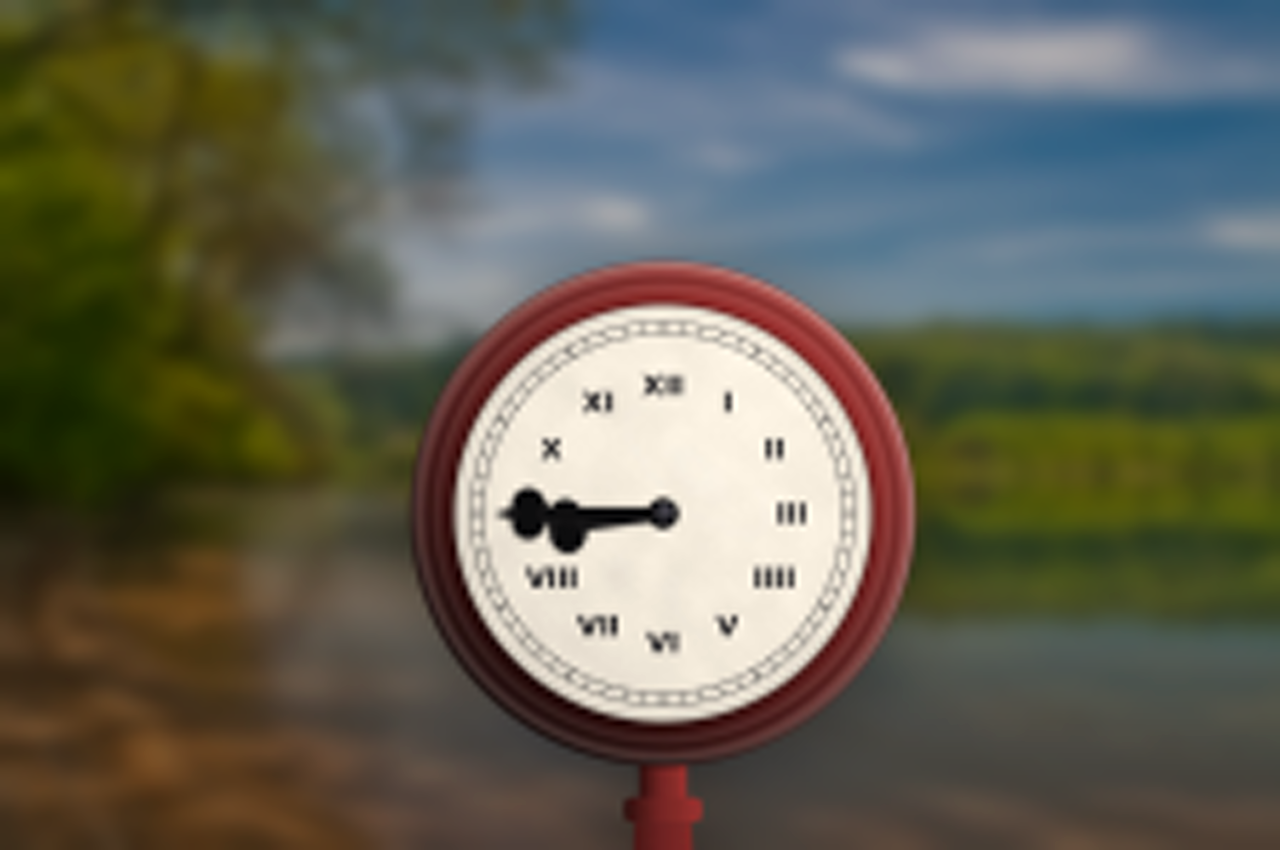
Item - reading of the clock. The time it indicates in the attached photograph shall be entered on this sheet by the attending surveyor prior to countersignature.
8:45
